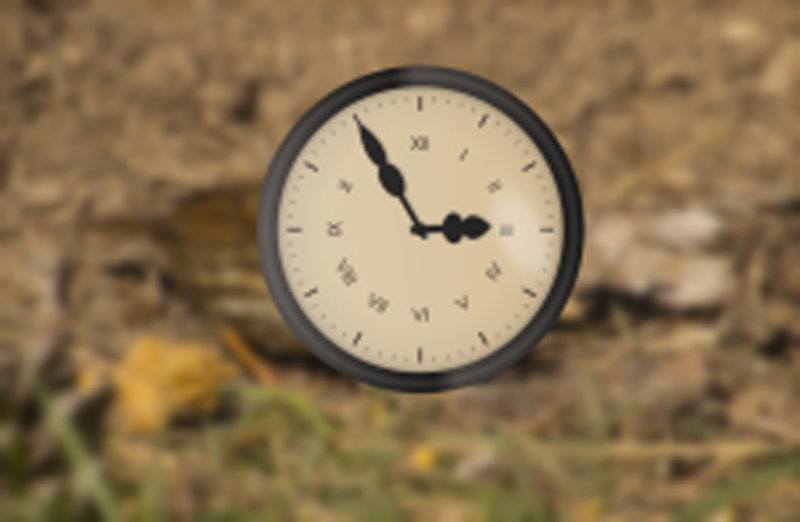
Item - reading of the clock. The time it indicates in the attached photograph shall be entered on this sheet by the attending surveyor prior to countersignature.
2:55
